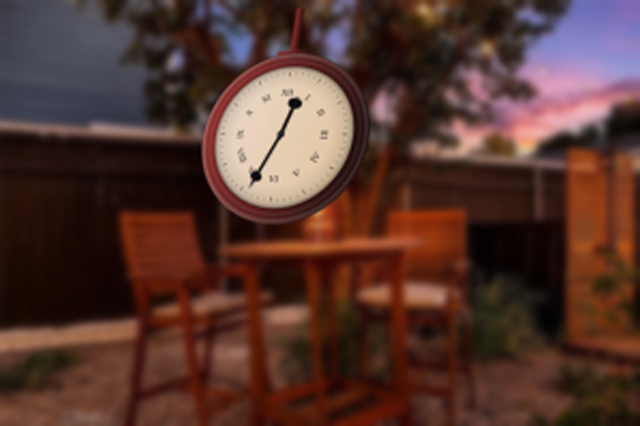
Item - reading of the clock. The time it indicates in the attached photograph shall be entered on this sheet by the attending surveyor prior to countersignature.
12:34
